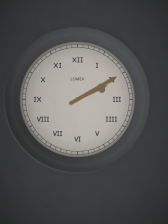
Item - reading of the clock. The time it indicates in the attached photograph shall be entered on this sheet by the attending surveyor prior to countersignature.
2:10
